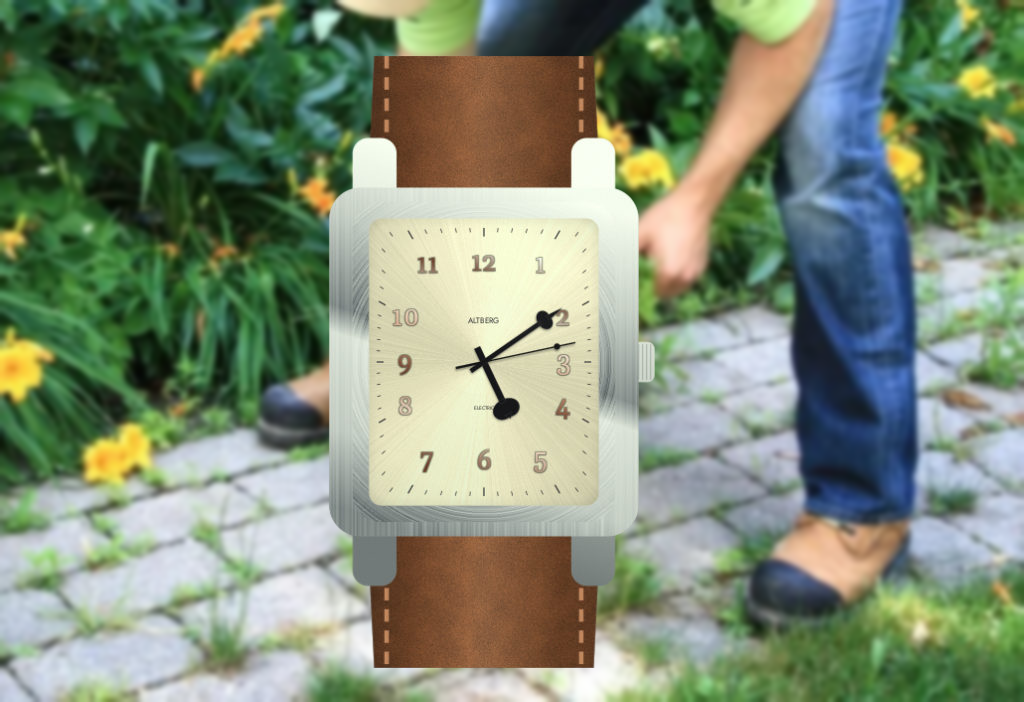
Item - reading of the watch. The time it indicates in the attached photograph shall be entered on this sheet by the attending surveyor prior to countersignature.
5:09:13
